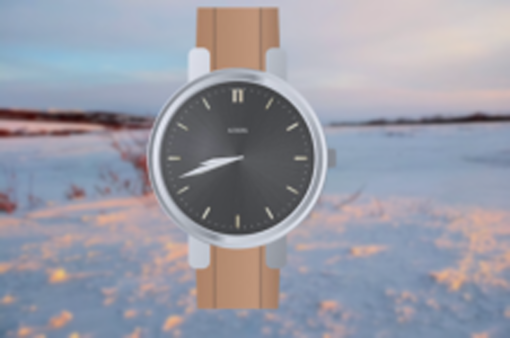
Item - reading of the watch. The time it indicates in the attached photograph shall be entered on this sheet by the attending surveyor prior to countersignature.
8:42
